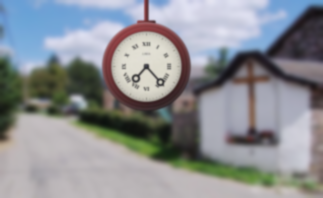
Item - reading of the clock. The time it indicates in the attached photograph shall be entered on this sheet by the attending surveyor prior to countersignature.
7:23
